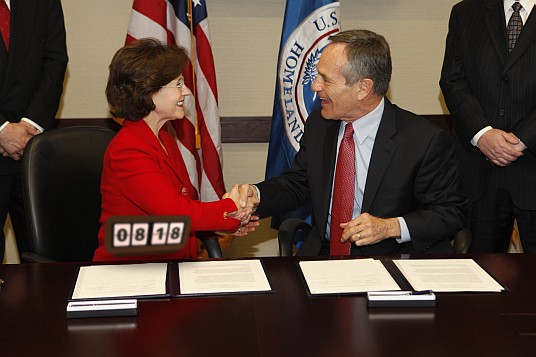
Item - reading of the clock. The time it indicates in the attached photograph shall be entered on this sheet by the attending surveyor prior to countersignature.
8:18
